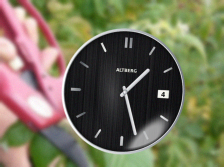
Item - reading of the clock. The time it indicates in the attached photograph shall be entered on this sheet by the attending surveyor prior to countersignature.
1:27
